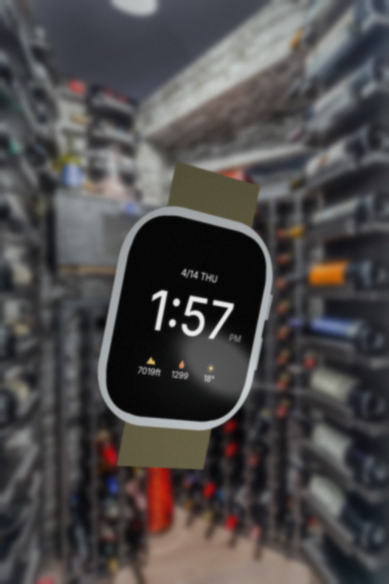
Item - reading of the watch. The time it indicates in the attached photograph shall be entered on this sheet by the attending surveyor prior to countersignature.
1:57
